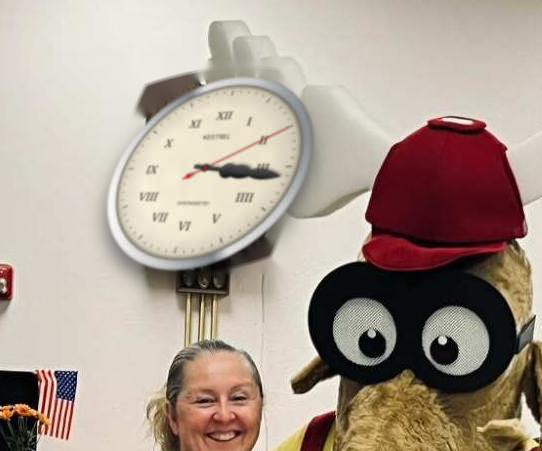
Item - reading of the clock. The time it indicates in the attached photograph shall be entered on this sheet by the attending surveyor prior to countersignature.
3:16:10
